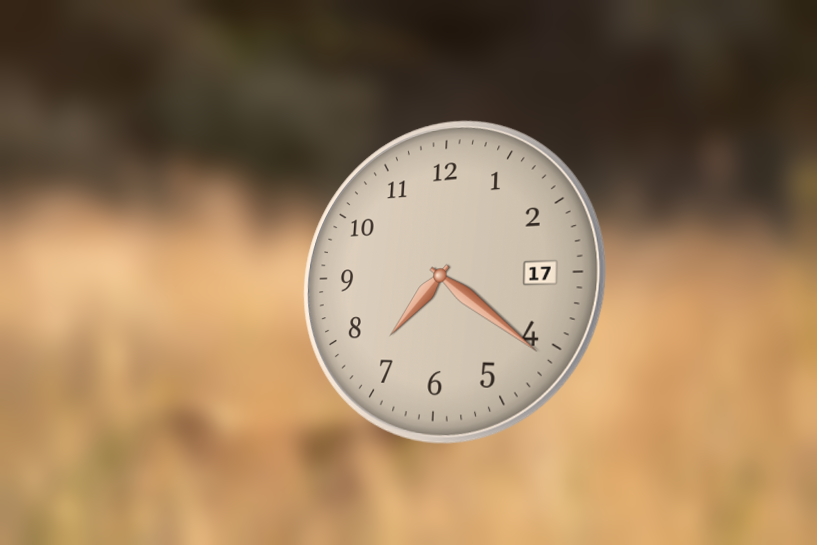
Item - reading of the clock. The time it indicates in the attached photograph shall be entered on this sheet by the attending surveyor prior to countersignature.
7:21
